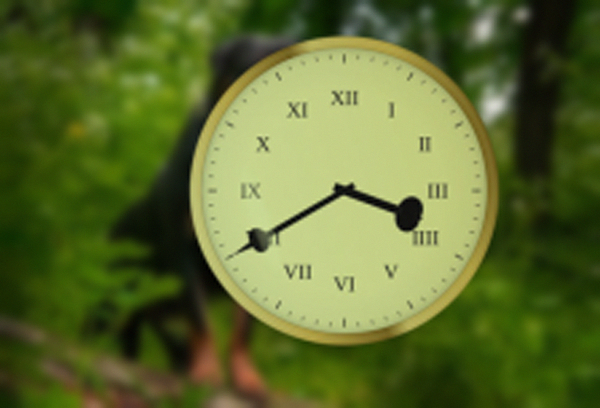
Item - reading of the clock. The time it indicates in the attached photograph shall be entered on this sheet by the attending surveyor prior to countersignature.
3:40
